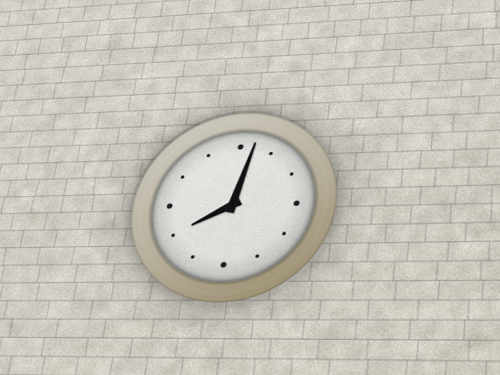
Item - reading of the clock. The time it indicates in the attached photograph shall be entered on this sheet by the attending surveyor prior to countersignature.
8:02
